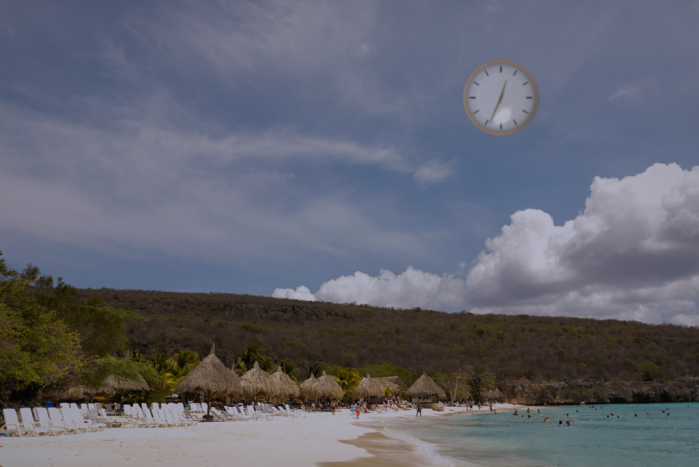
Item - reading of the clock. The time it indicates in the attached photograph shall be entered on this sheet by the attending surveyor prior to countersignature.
12:34
